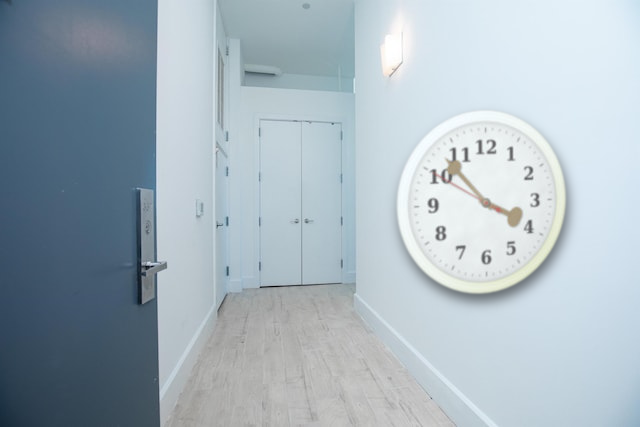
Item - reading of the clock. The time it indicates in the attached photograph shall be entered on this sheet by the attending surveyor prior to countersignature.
3:52:50
